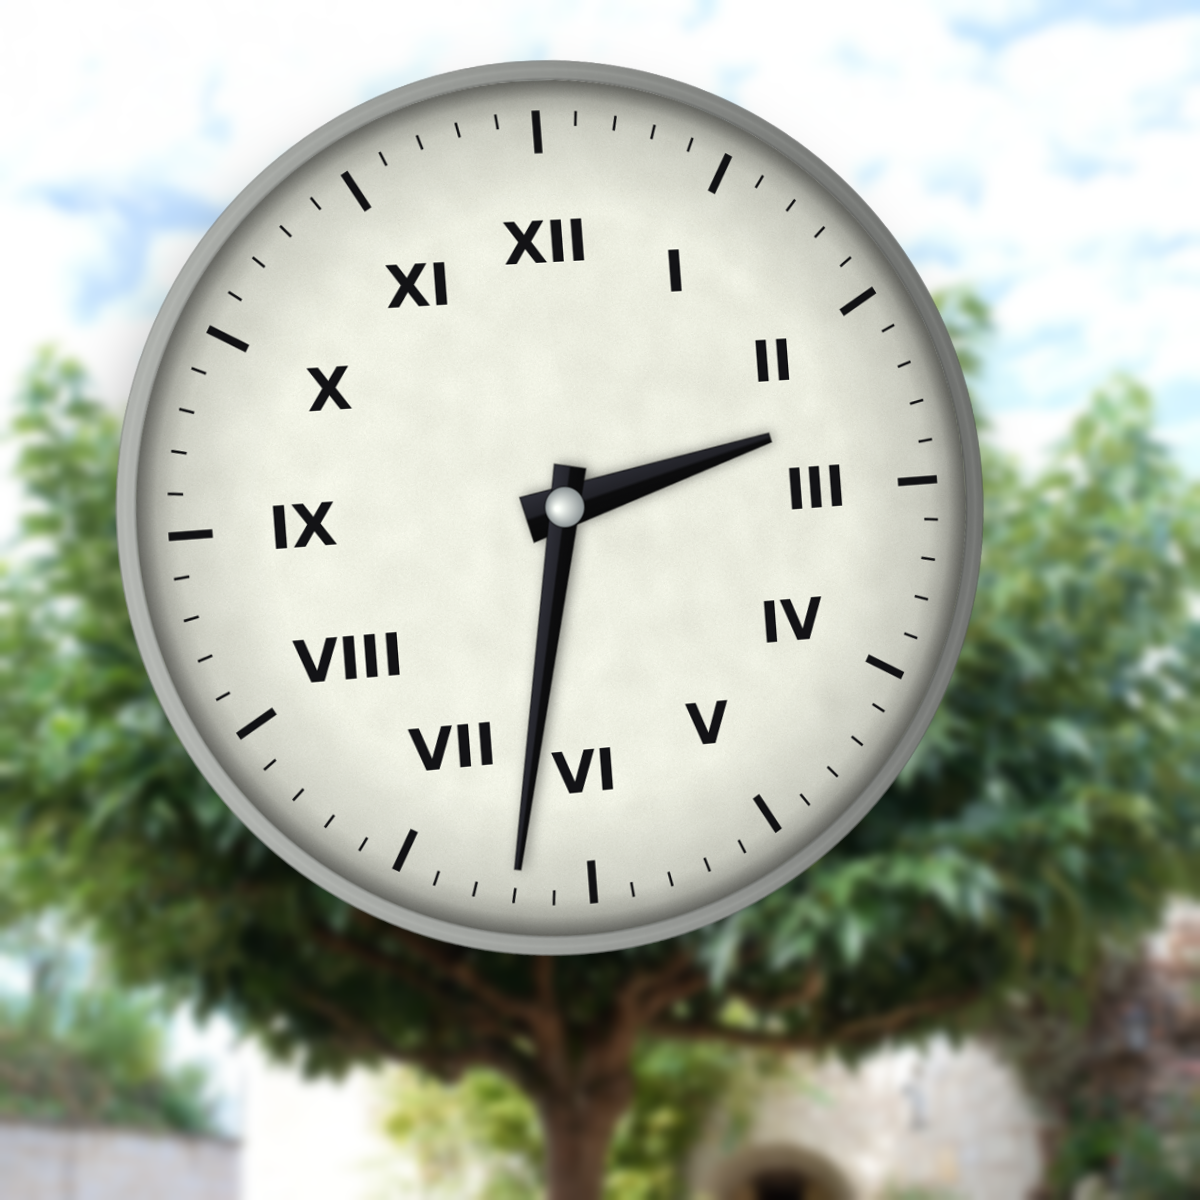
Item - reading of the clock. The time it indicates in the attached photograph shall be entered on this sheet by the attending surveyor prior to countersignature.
2:32
